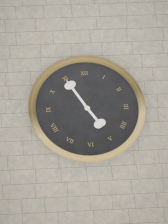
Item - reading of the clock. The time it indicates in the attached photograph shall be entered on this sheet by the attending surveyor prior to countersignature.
4:55
